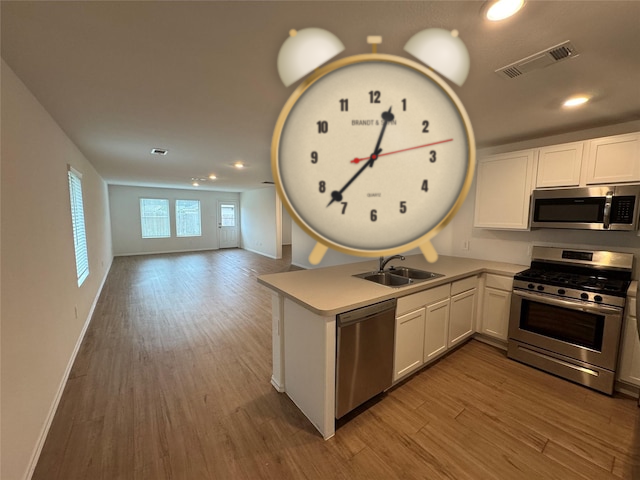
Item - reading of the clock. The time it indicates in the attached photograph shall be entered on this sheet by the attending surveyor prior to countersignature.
12:37:13
